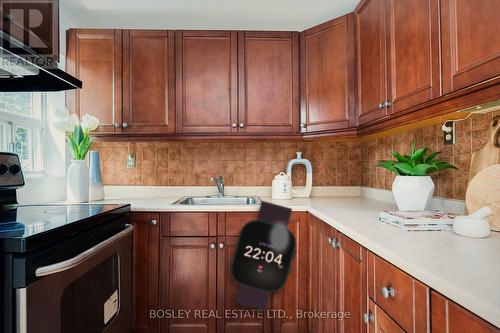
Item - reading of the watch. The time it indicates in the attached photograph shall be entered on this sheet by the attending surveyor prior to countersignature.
22:04
